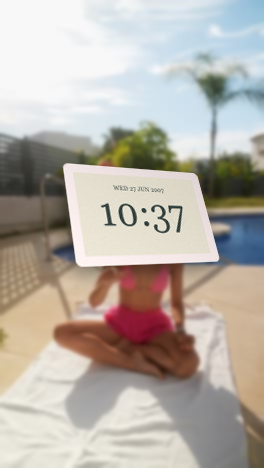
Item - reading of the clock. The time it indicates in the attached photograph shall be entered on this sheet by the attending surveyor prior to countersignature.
10:37
